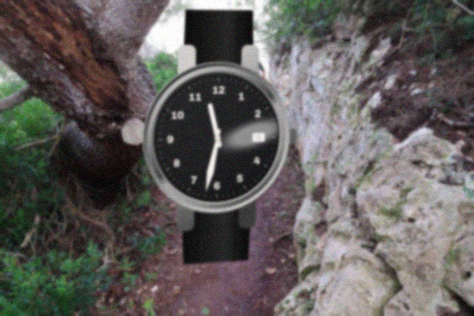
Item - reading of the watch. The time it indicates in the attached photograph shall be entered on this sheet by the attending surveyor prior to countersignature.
11:32
